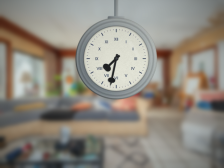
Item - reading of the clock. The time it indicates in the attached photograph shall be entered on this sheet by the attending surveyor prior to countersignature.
7:32
